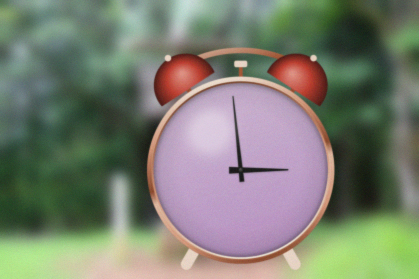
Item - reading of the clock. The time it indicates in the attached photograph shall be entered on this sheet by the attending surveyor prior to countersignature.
2:59
